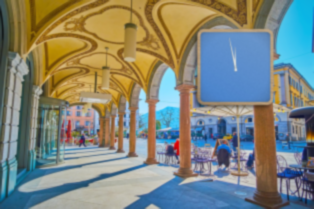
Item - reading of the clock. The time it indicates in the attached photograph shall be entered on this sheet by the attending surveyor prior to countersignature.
11:58
